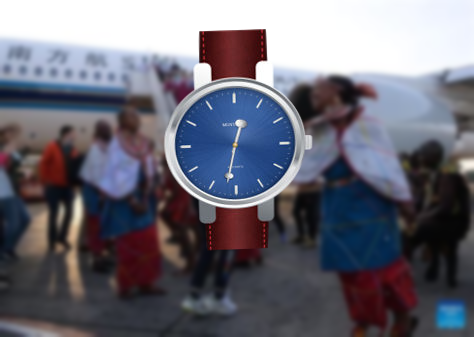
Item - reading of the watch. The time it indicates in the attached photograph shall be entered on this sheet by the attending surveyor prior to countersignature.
12:32
